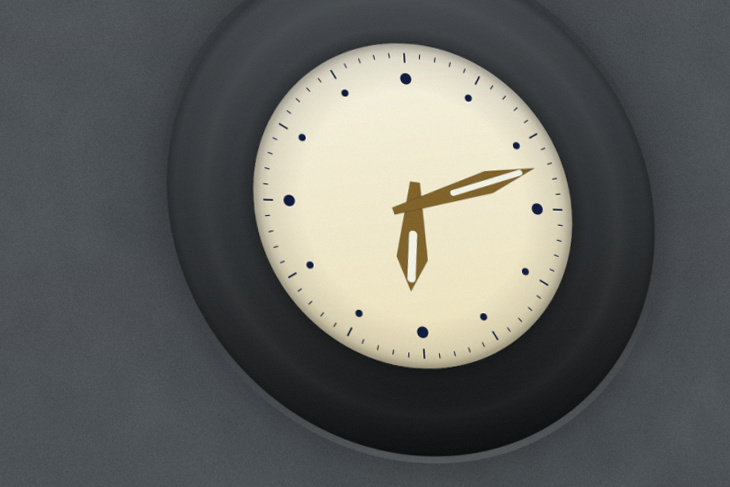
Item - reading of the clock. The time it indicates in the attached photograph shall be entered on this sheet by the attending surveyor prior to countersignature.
6:12
